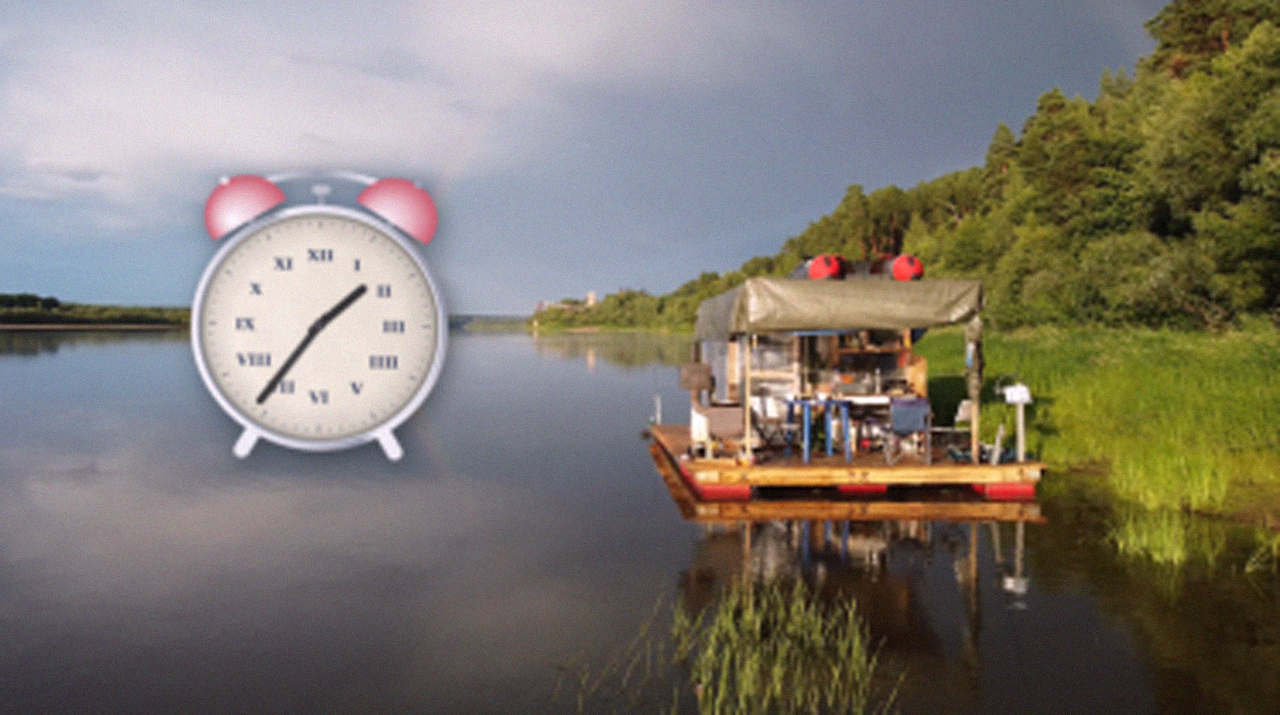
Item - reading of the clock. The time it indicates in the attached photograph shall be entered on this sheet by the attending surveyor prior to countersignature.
1:36
